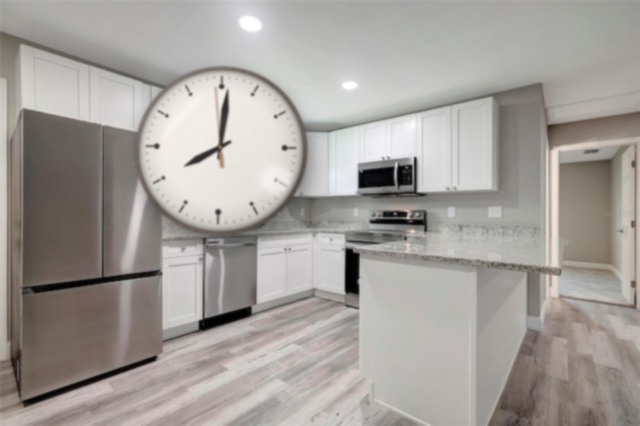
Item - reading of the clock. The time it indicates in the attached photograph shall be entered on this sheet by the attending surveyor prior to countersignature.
8:00:59
